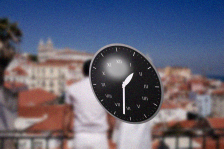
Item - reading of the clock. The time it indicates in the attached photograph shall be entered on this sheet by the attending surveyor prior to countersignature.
1:32
